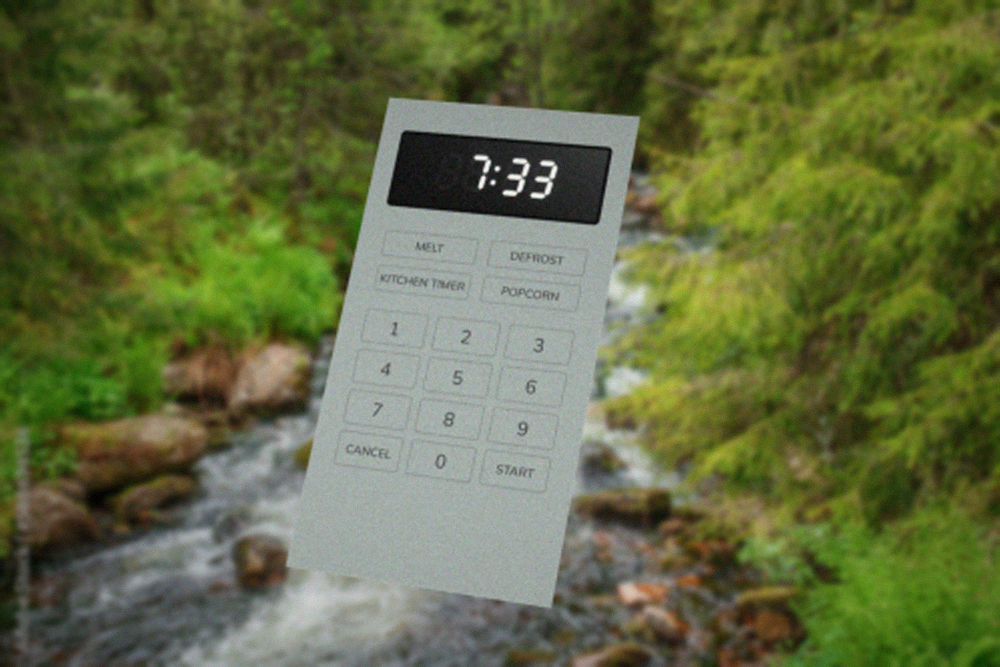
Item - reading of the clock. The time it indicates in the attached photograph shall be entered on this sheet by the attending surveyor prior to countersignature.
7:33
